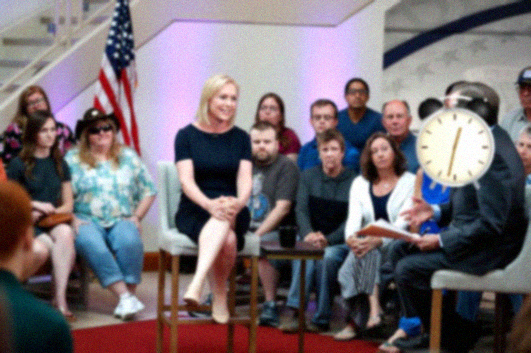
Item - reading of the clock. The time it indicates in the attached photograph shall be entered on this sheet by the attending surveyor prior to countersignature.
12:32
